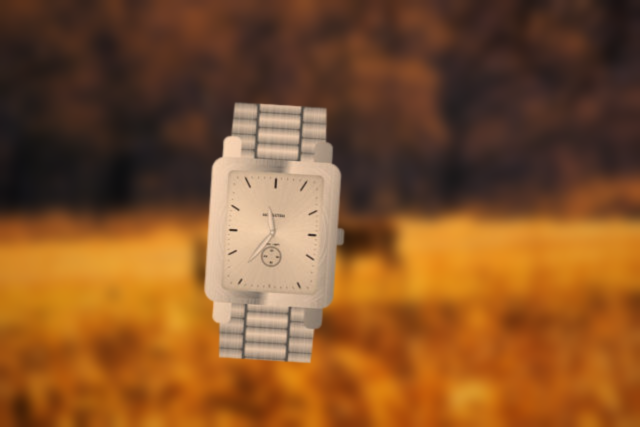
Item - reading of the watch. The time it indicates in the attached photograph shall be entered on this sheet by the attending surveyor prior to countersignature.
11:36
